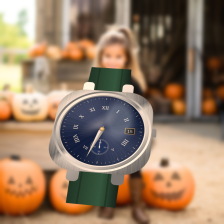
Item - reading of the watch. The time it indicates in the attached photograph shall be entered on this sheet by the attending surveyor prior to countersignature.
6:33
